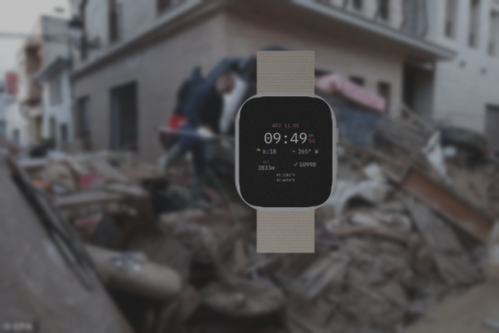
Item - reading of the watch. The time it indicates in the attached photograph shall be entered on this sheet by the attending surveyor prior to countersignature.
9:49
